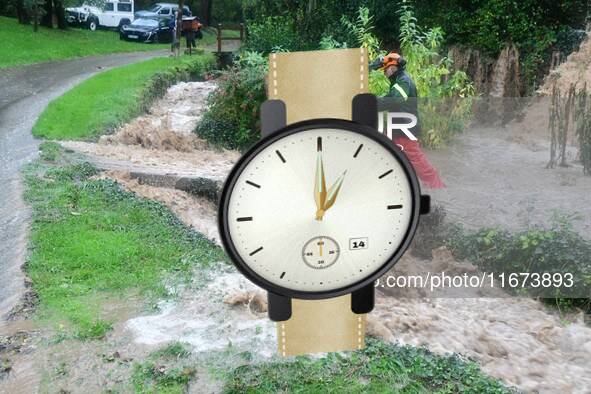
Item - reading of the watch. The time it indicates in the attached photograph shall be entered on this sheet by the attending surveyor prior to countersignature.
1:00
